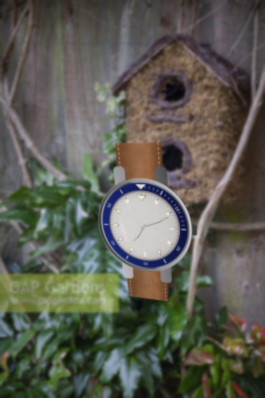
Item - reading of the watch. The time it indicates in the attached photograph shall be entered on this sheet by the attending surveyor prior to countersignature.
7:11
